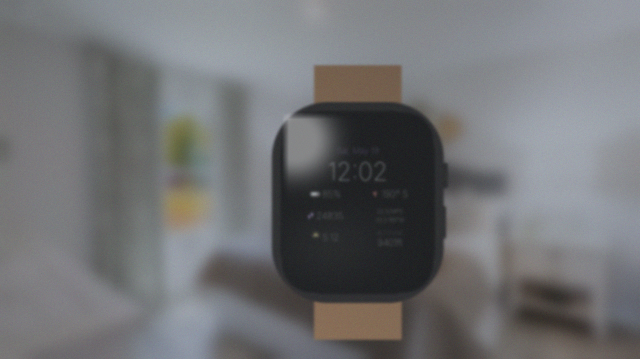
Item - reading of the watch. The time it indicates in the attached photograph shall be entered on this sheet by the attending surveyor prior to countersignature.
12:02
